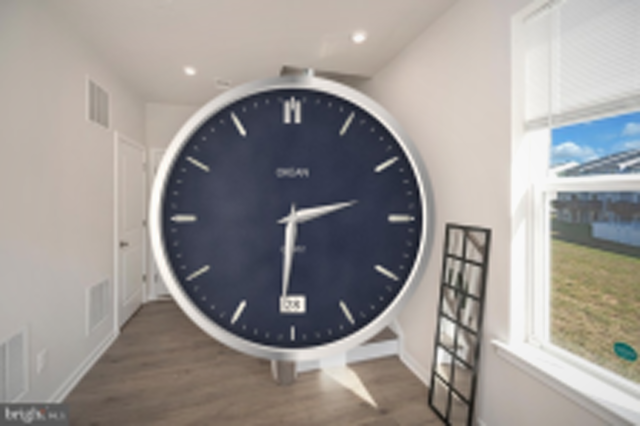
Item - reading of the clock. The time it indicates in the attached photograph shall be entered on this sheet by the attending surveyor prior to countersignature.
2:31
